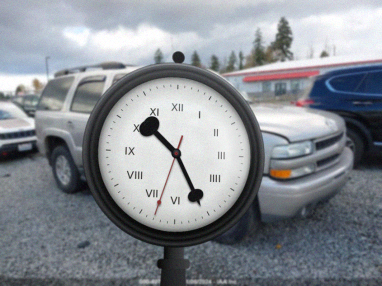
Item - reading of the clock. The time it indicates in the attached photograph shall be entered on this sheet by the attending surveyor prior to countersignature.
10:25:33
